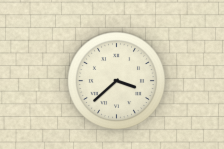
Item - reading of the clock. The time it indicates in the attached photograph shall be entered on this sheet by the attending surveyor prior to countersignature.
3:38
